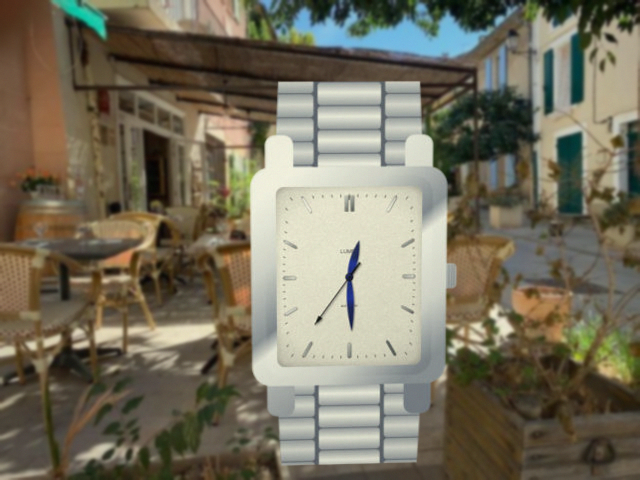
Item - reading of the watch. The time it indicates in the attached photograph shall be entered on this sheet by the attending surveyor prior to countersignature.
12:29:36
